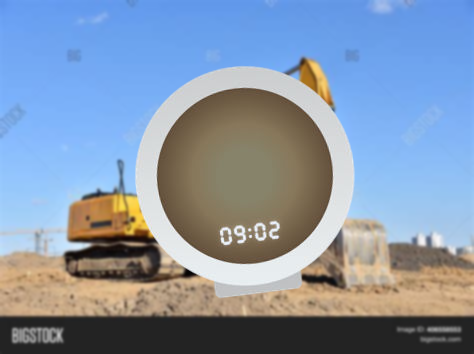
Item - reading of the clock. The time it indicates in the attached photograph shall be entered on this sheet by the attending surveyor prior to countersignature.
9:02
